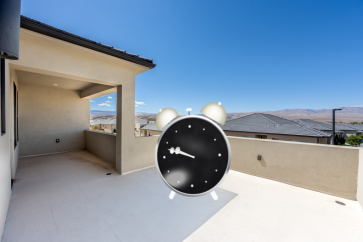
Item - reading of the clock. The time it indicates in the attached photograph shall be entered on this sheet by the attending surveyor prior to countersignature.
9:48
